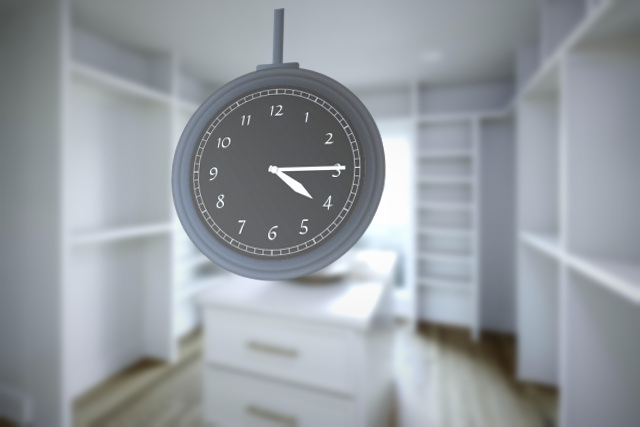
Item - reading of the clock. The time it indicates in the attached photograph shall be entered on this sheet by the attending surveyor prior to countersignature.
4:15
